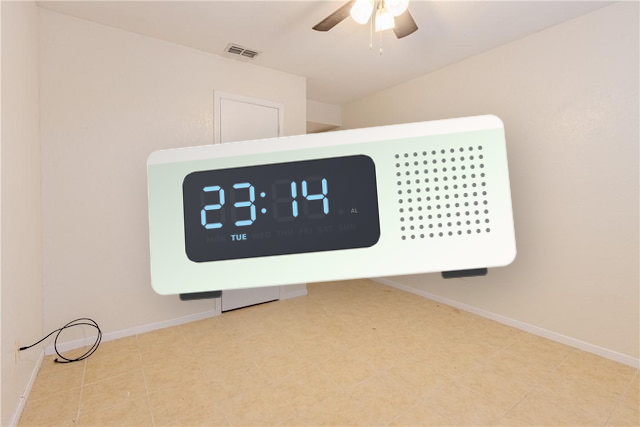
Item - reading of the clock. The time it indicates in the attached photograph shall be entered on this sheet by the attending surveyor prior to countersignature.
23:14
